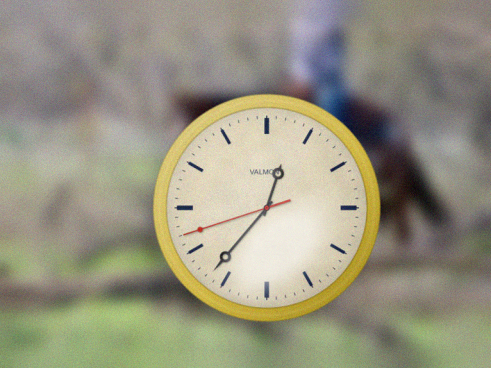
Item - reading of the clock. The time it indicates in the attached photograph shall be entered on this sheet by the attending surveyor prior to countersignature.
12:36:42
